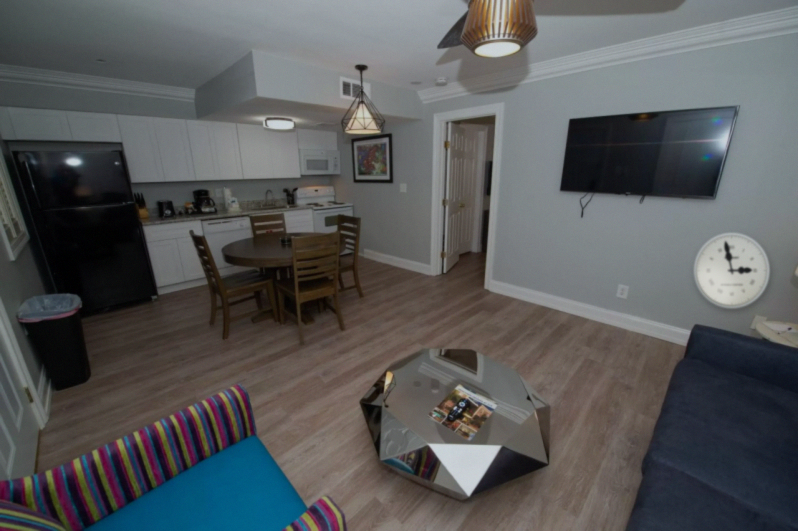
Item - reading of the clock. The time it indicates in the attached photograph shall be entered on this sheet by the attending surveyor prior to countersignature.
2:58
